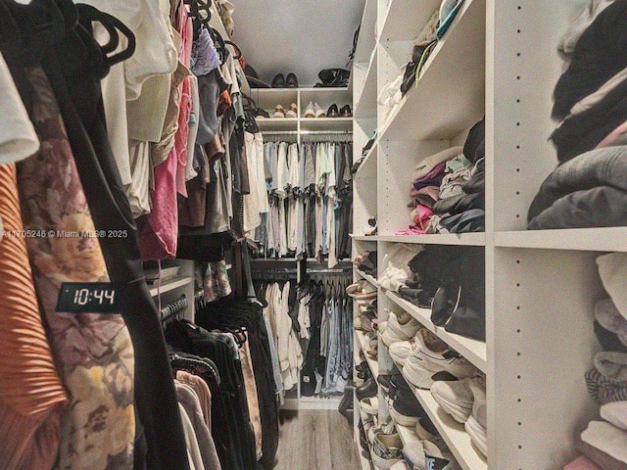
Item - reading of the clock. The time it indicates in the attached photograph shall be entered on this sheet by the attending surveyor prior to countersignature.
10:44
